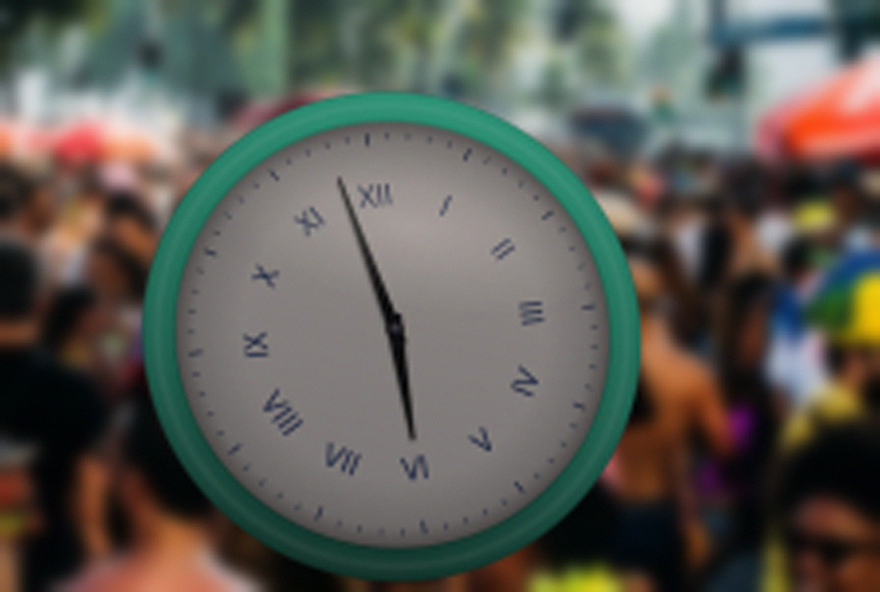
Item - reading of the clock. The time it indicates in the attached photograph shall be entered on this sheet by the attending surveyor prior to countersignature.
5:58
